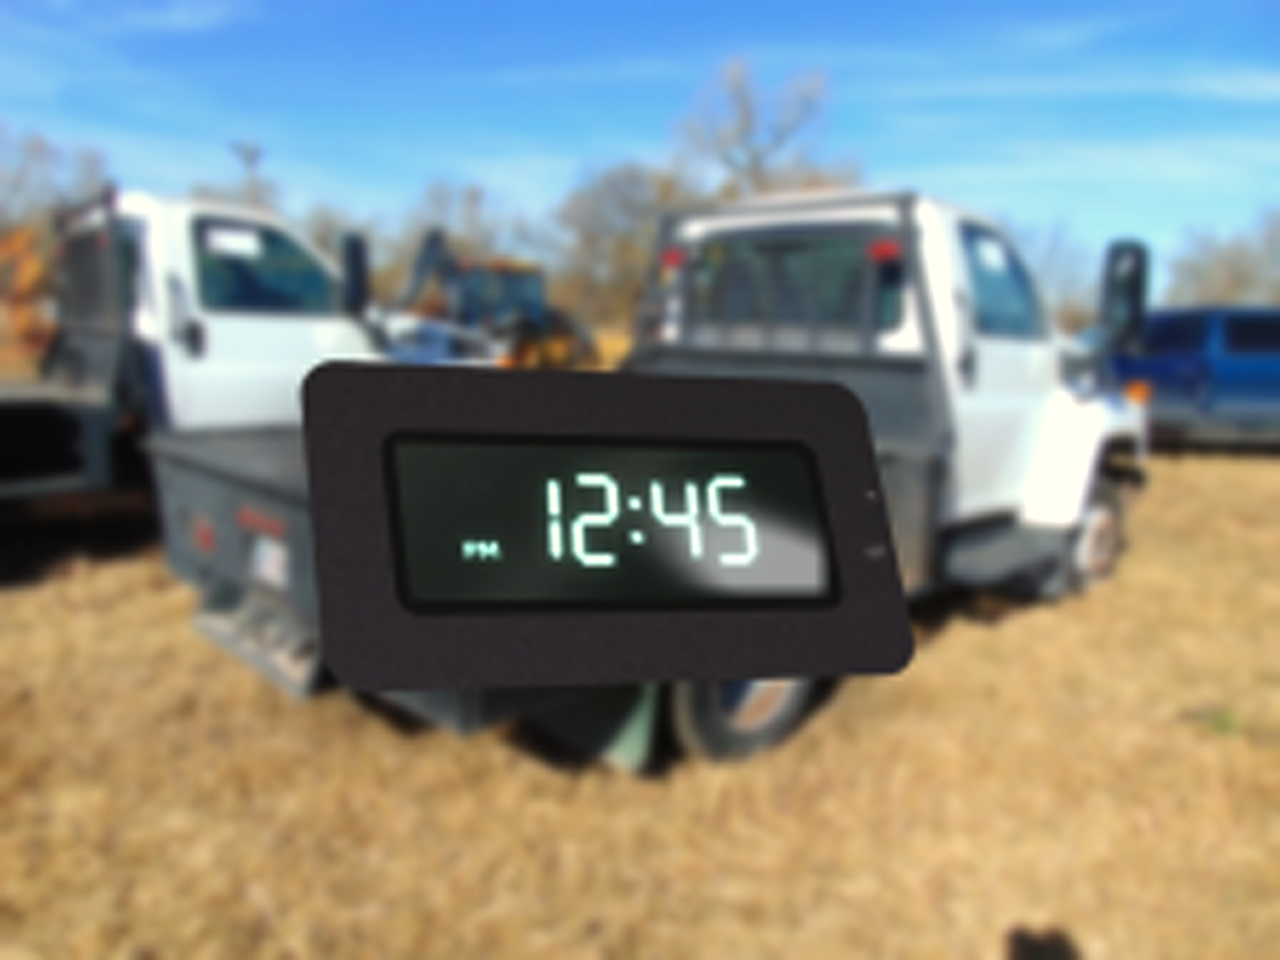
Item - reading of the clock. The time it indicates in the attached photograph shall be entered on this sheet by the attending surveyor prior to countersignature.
12:45
